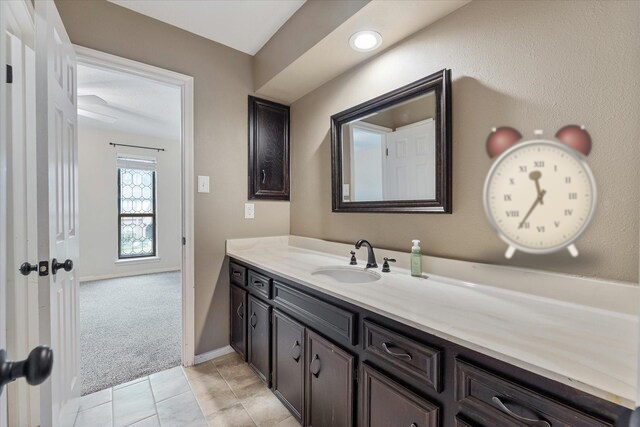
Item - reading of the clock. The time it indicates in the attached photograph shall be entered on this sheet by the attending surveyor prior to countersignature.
11:36
